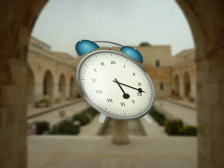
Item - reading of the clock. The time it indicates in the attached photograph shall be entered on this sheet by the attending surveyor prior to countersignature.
5:18
